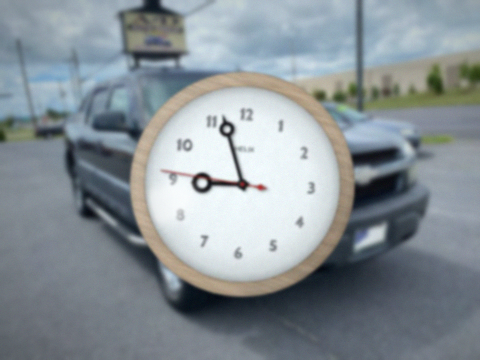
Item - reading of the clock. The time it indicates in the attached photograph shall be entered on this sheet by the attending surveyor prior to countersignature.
8:56:46
